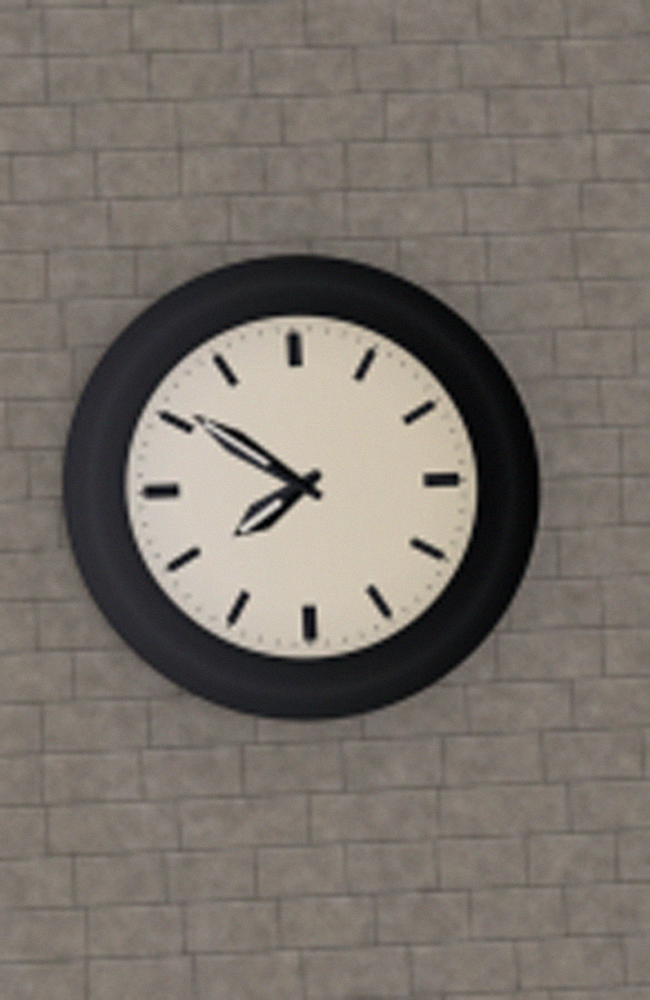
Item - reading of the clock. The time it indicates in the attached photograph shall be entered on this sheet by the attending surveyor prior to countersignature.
7:51
